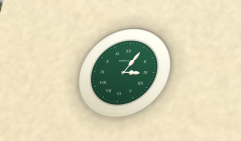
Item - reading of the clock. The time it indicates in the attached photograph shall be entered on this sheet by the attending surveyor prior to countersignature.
3:05
